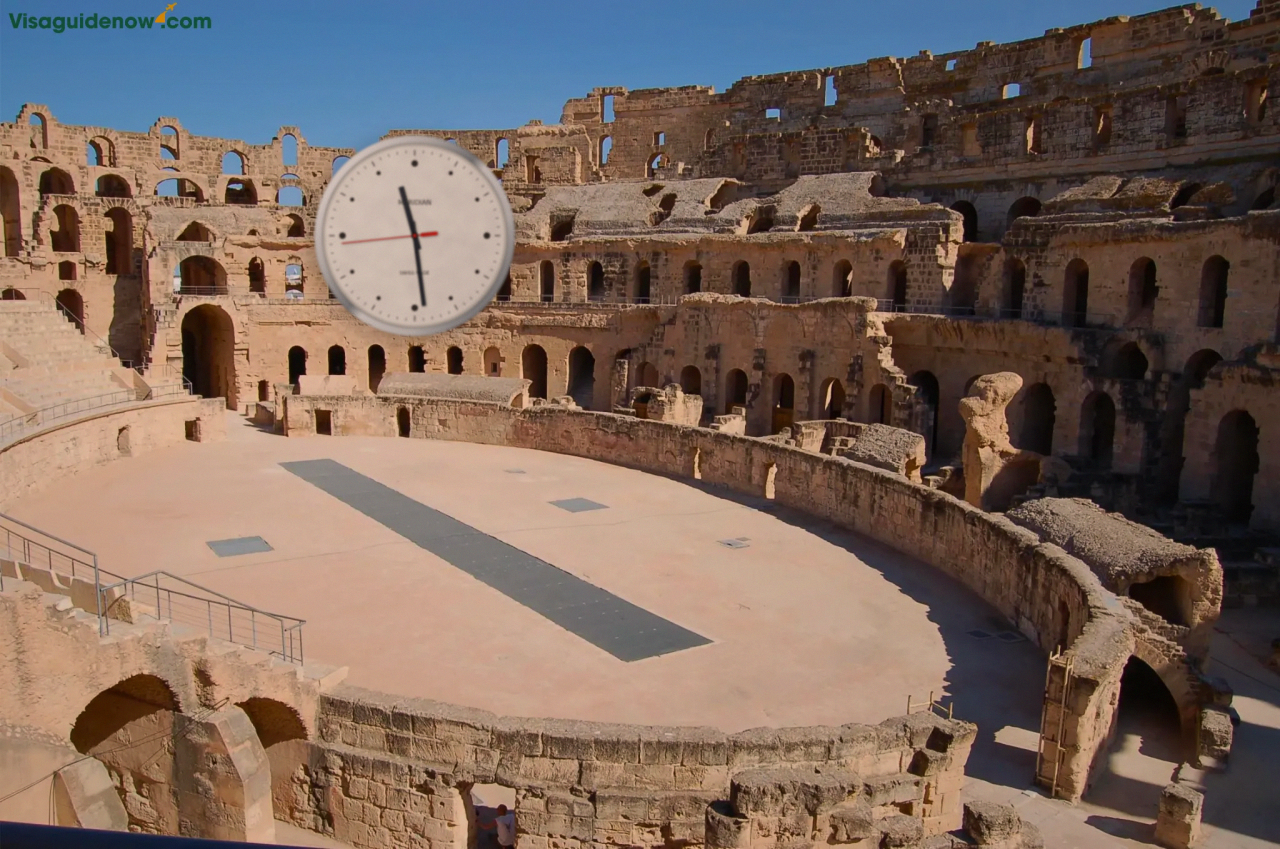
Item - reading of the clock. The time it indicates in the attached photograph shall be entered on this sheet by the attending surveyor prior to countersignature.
11:28:44
